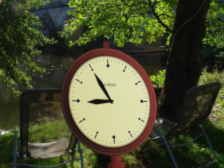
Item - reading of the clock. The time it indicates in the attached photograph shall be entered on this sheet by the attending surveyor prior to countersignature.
8:55
